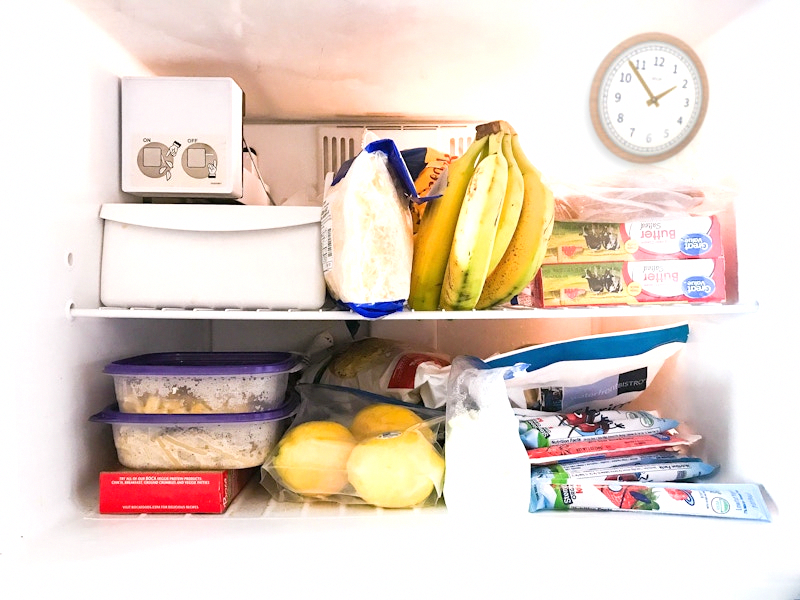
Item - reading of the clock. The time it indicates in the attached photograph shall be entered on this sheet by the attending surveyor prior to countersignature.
1:53
